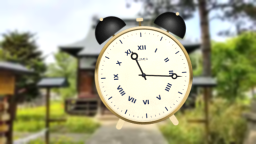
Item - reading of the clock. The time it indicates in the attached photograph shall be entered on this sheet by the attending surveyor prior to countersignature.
11:16
